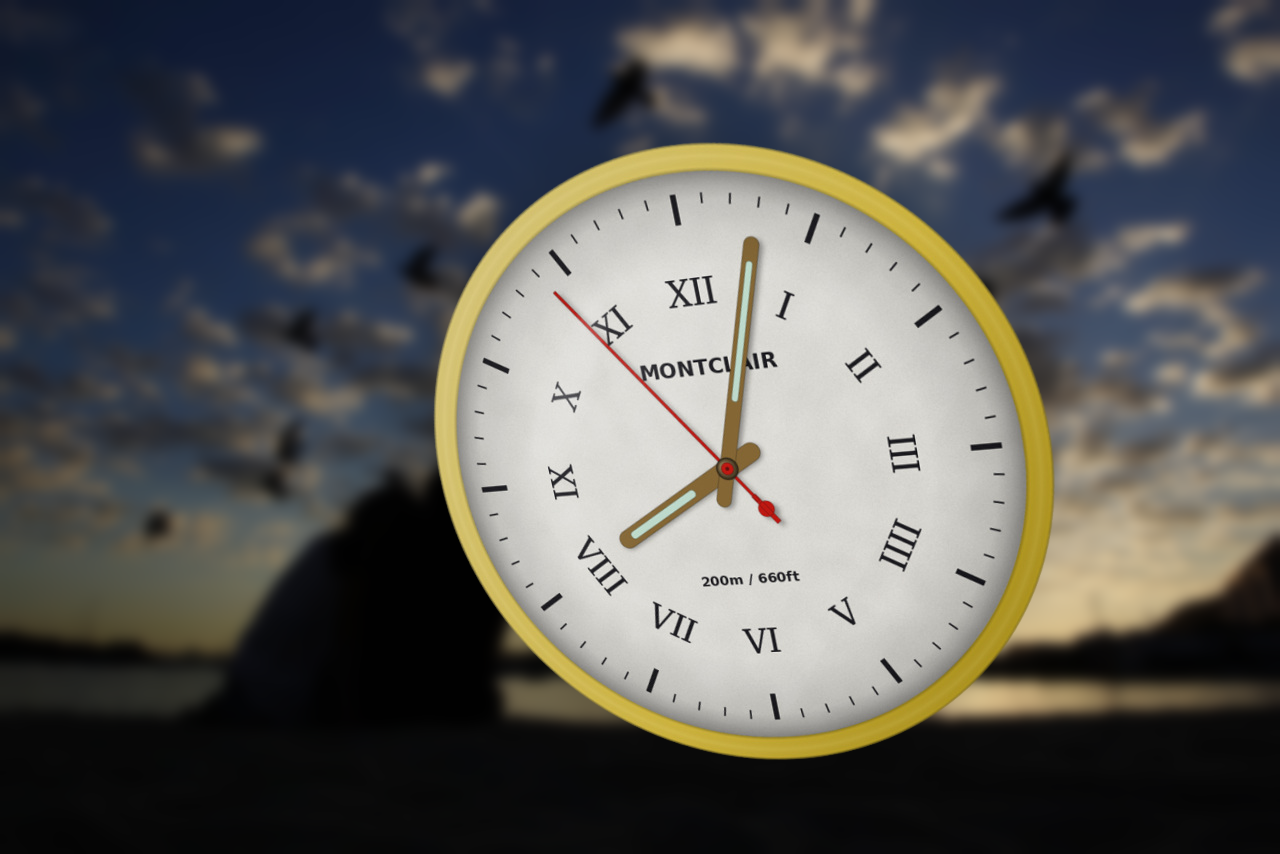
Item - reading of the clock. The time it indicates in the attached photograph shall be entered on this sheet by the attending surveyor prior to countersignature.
8:02:54
